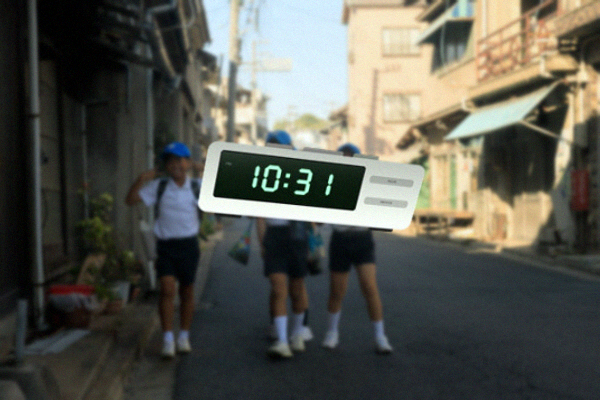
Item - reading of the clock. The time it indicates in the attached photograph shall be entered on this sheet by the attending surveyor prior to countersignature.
10:31
